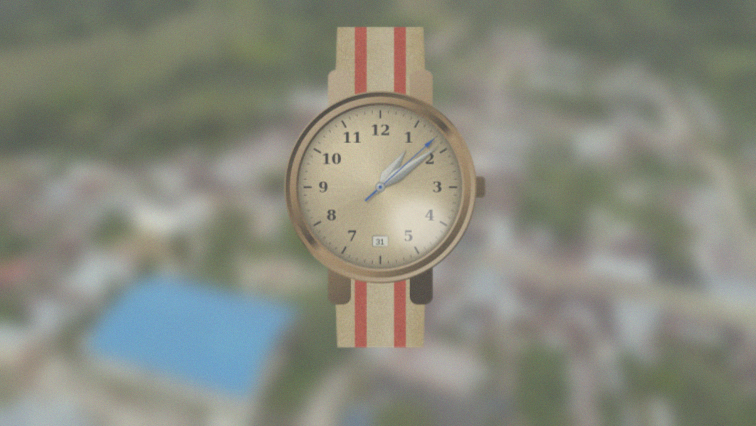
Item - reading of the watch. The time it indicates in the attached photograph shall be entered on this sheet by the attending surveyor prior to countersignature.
1:09:08
